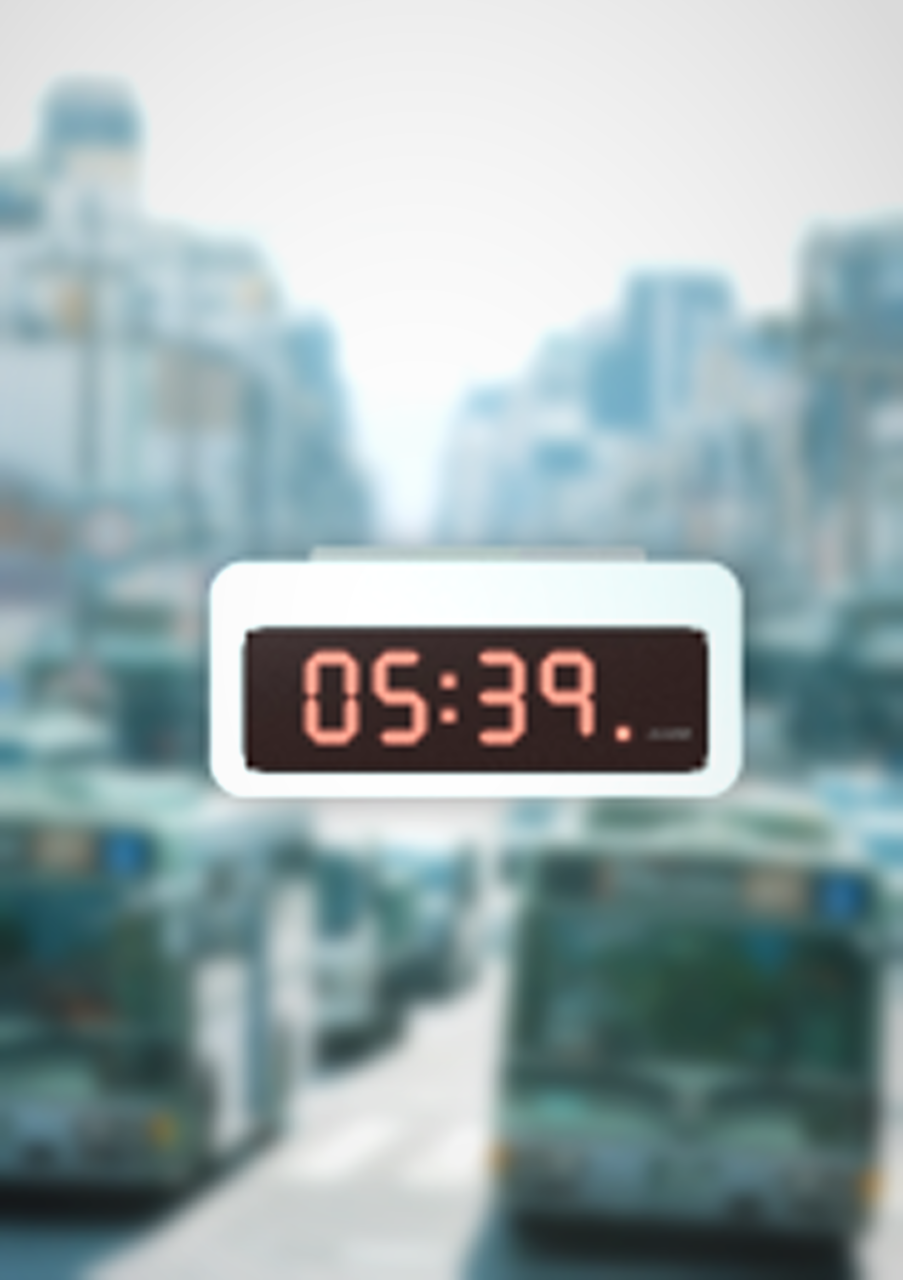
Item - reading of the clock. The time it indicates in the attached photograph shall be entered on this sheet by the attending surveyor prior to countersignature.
5:39
